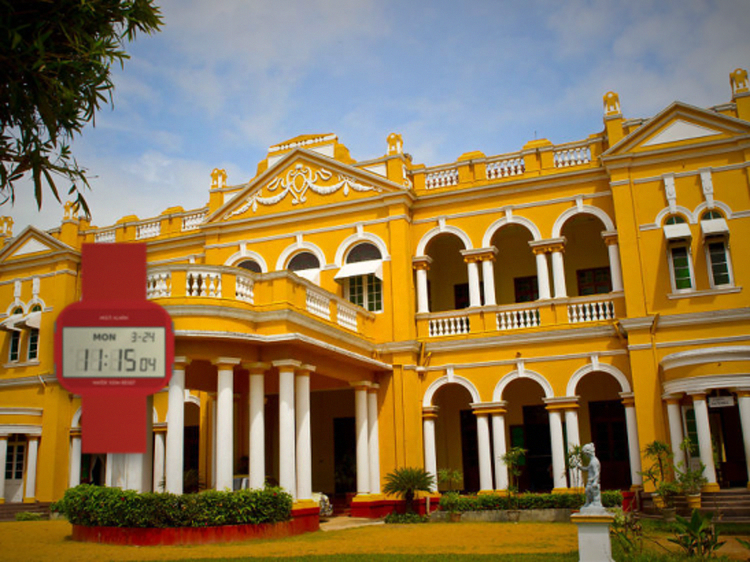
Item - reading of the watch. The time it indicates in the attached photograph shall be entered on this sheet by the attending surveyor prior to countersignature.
11:15:04
